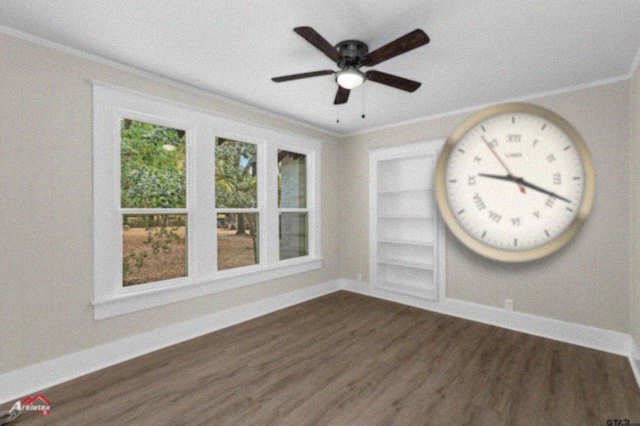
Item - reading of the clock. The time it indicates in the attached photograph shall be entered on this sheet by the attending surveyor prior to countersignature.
9:18:54
